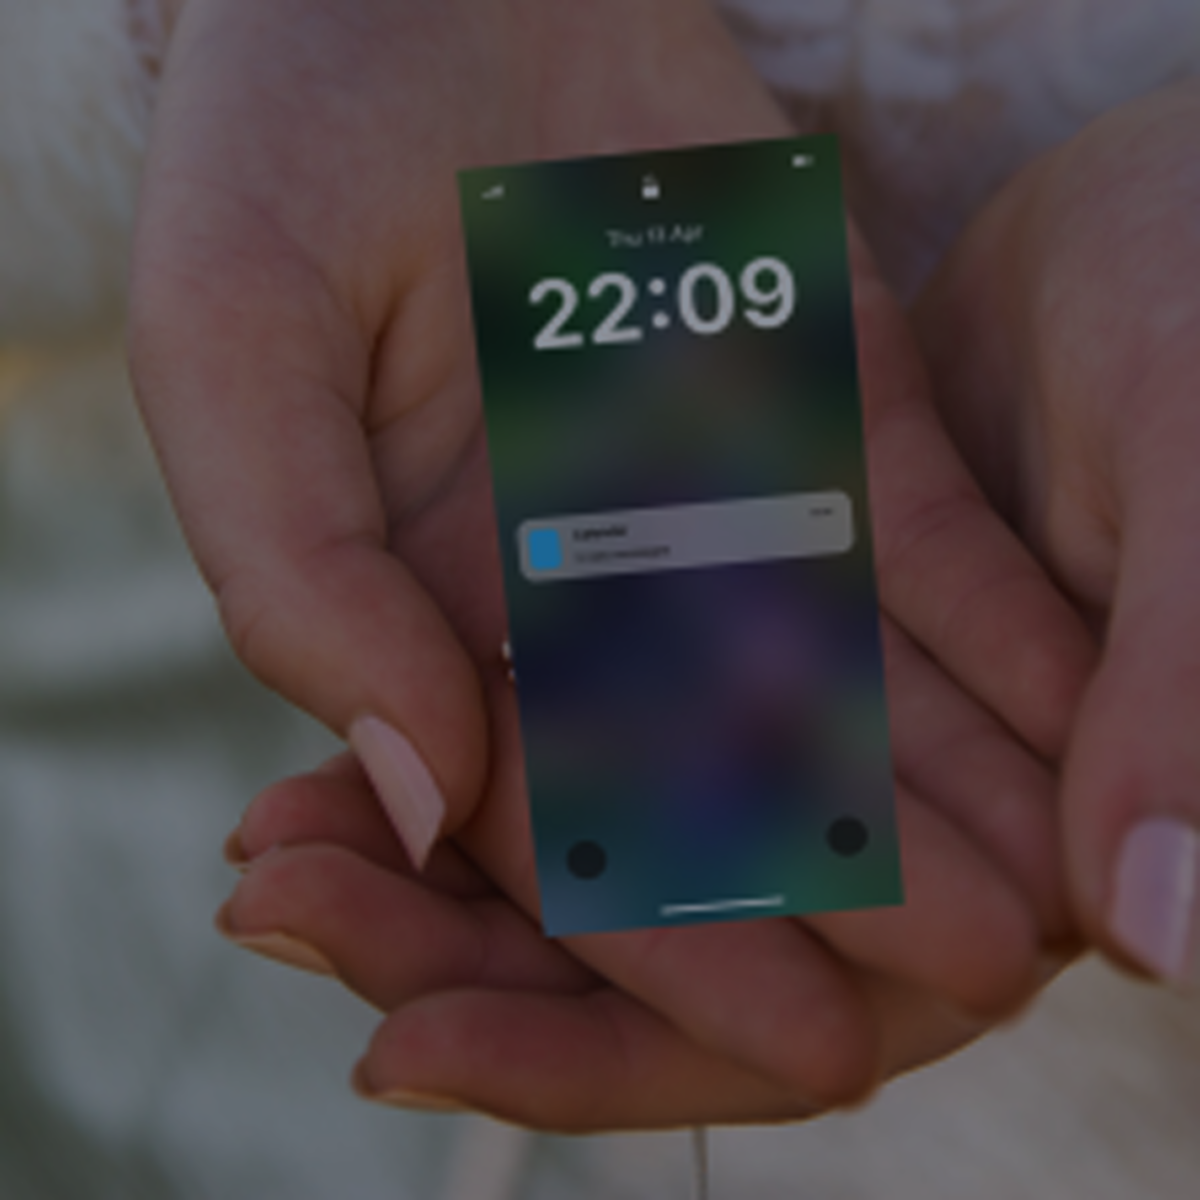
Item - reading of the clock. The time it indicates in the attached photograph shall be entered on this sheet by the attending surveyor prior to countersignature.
22:09
